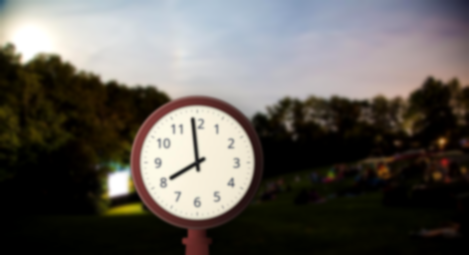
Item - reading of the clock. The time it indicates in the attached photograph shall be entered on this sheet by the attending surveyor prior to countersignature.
7:59
